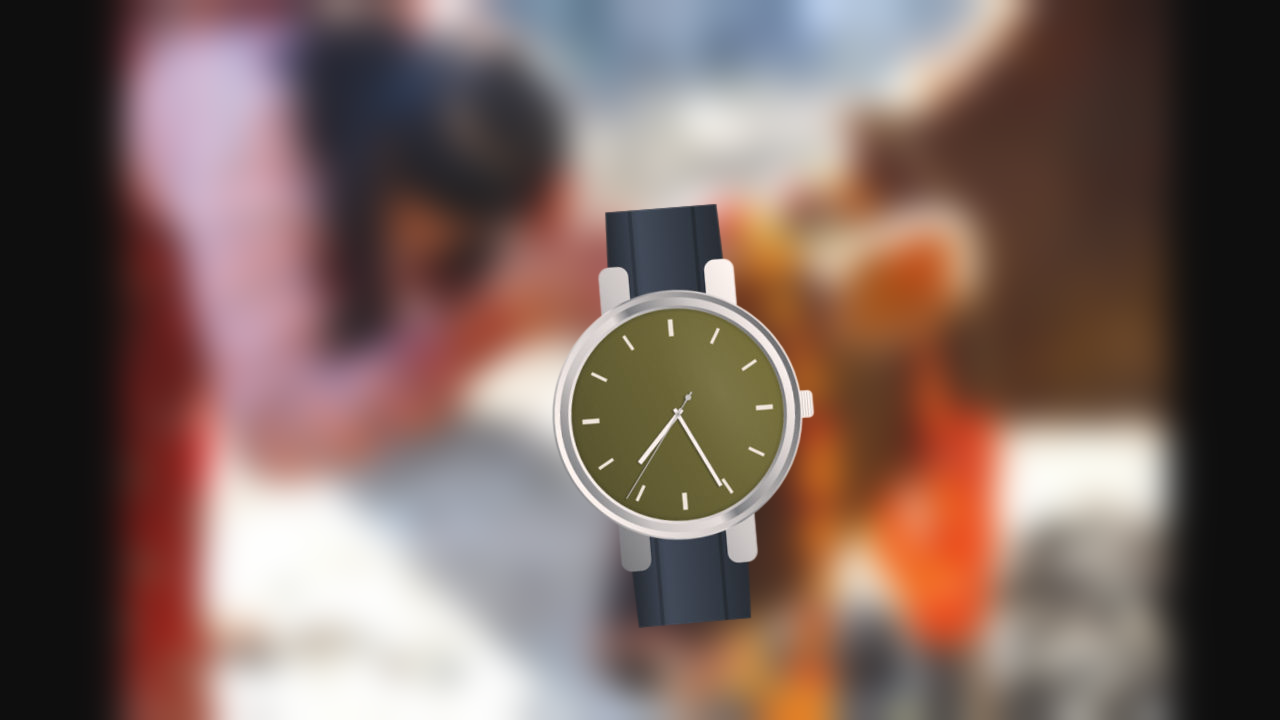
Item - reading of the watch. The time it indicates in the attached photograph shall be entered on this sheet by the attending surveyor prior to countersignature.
7:25:36
